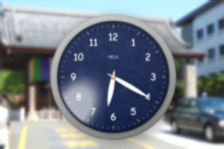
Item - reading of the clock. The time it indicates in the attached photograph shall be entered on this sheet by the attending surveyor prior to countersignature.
6:20
